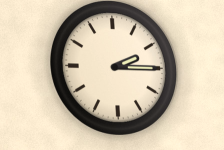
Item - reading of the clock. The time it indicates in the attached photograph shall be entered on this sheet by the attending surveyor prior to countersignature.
2:15
